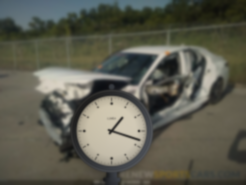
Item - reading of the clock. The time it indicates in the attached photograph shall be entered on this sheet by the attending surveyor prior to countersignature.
1:18
